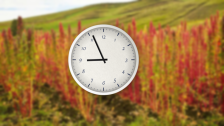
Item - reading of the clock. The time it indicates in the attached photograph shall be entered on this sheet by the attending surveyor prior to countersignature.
8:56
